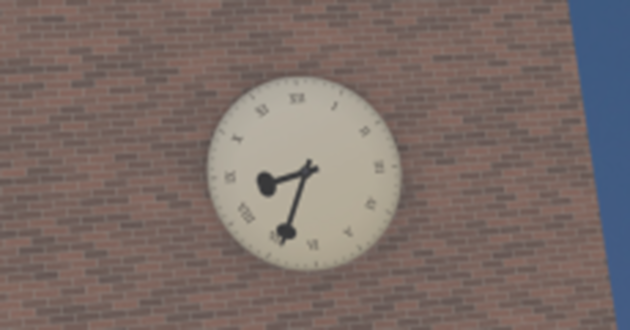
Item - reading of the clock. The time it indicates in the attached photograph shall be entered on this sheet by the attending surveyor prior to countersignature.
8:34
